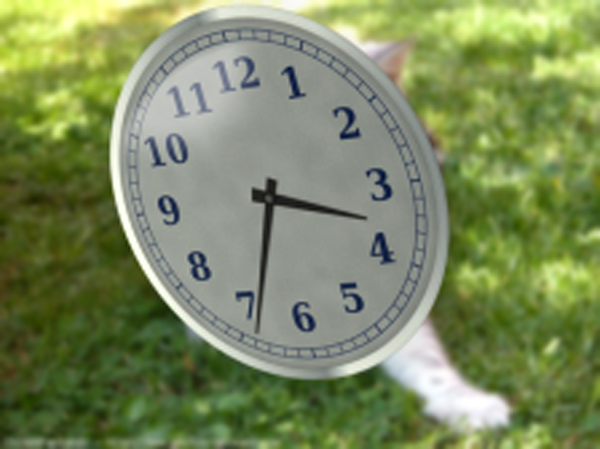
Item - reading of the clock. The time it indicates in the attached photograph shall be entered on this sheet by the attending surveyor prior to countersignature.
3:34
